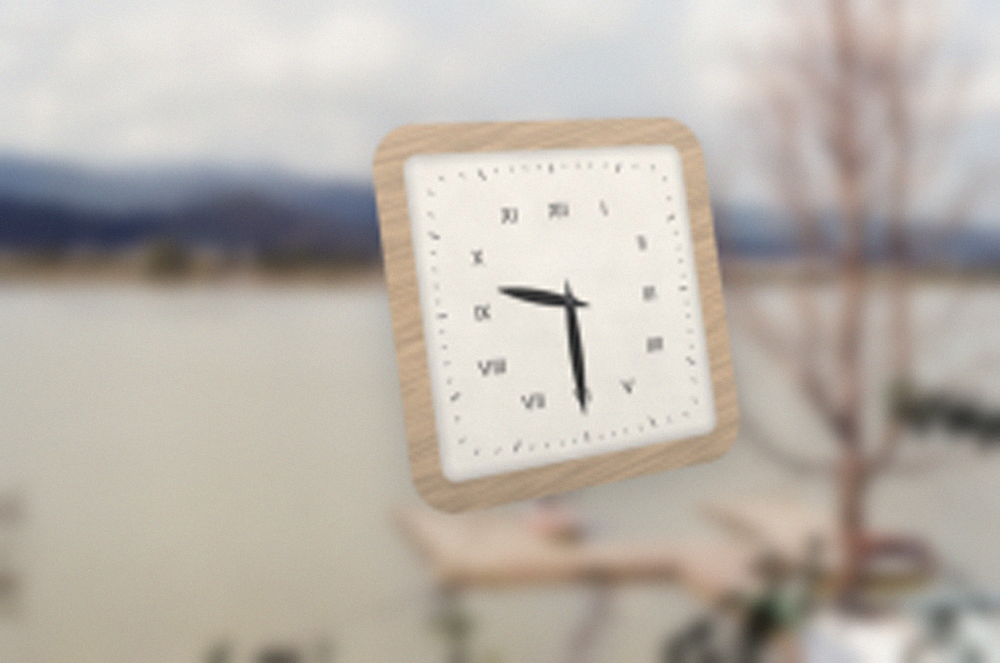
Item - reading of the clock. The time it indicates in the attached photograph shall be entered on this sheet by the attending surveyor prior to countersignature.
9:30
